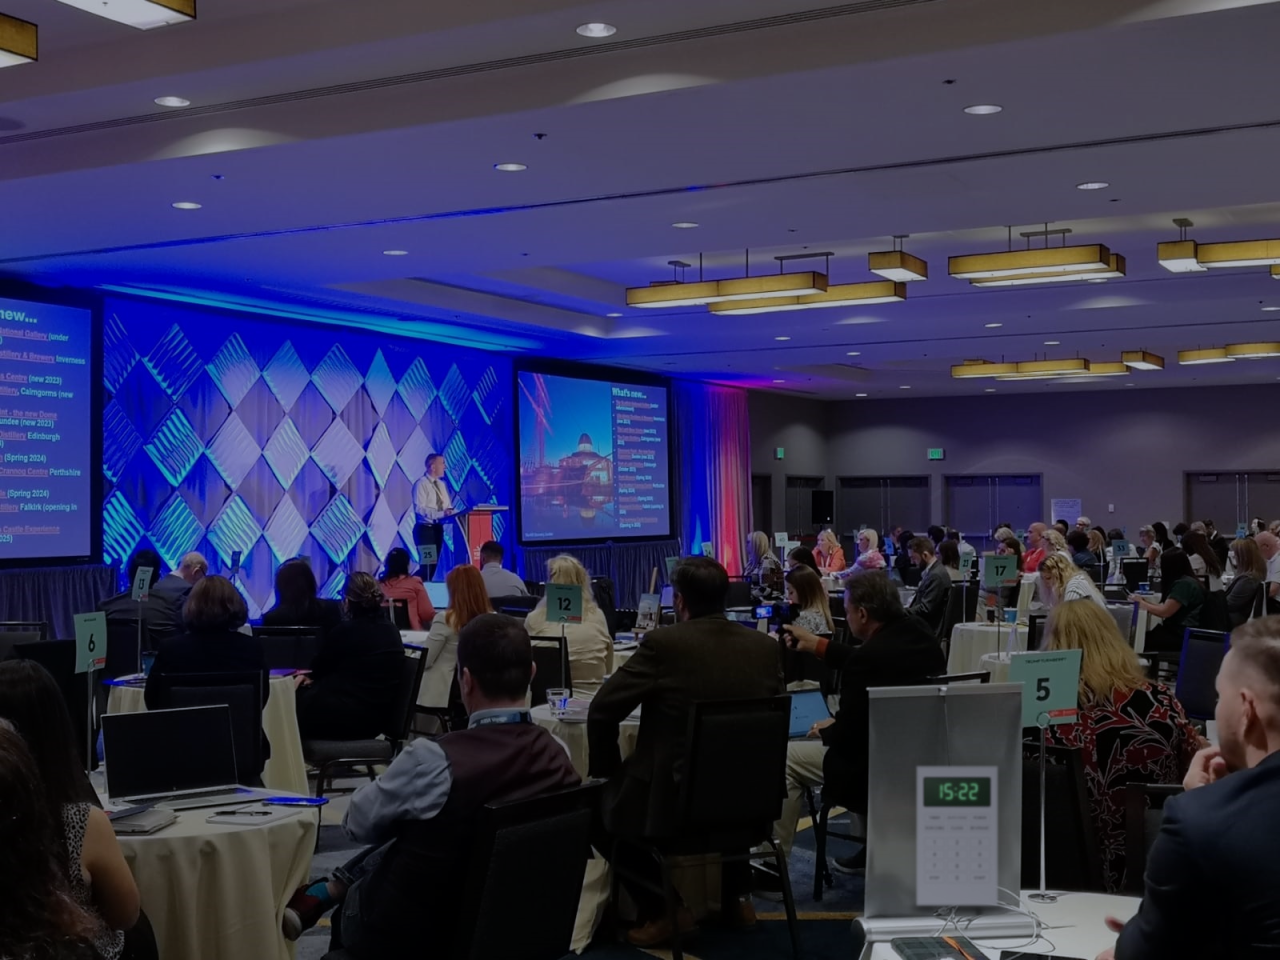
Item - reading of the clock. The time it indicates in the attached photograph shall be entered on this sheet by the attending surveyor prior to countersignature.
15:22
